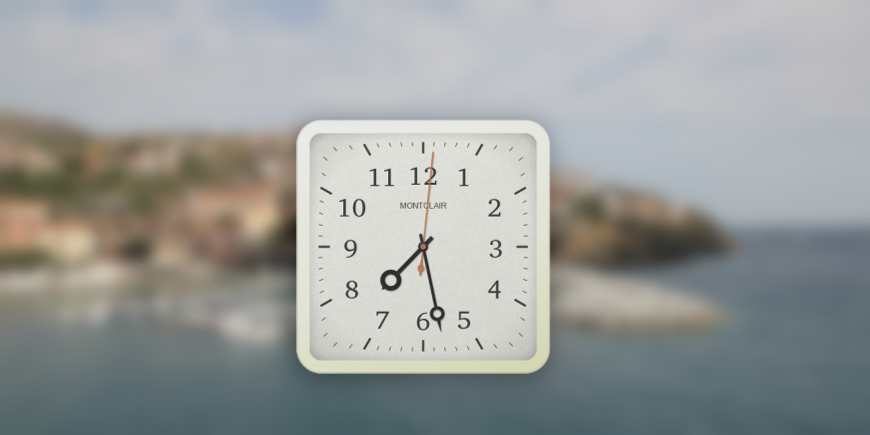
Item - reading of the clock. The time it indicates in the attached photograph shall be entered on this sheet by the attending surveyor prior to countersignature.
7:28:01
